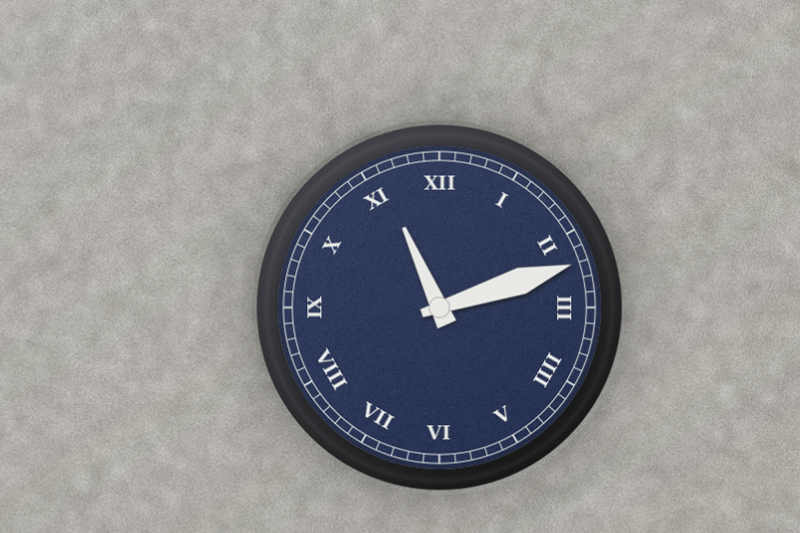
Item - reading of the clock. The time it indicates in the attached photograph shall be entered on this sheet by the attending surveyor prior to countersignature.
11:12
